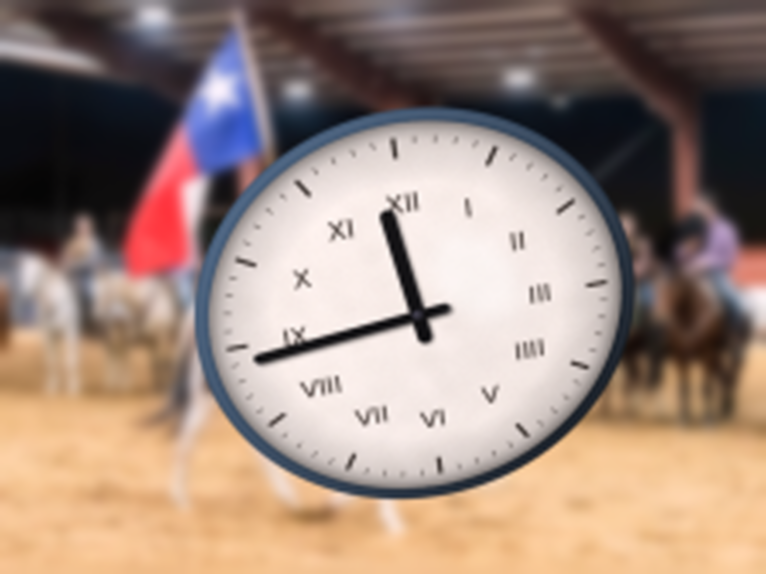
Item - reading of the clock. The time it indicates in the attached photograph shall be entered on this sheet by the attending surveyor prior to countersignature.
11:44
